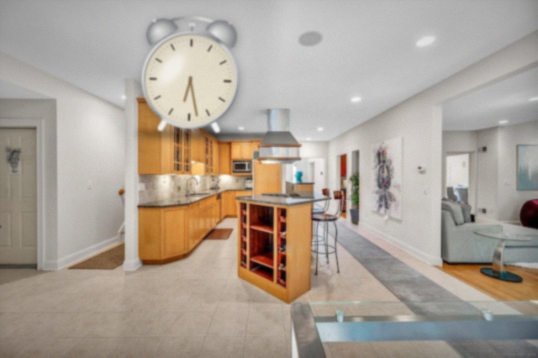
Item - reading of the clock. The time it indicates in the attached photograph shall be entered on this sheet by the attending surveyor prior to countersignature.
6:28
